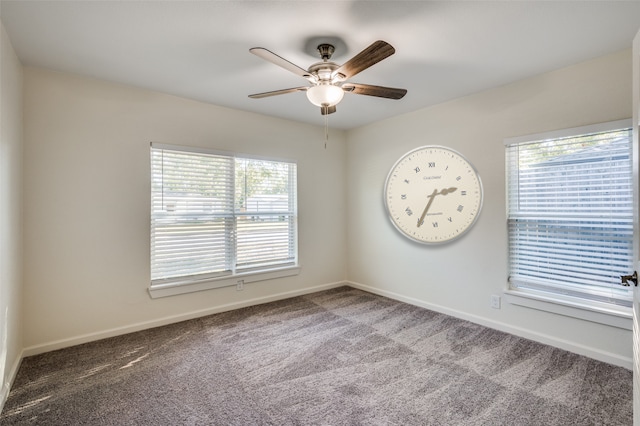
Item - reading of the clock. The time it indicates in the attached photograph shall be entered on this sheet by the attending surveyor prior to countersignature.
2:35
